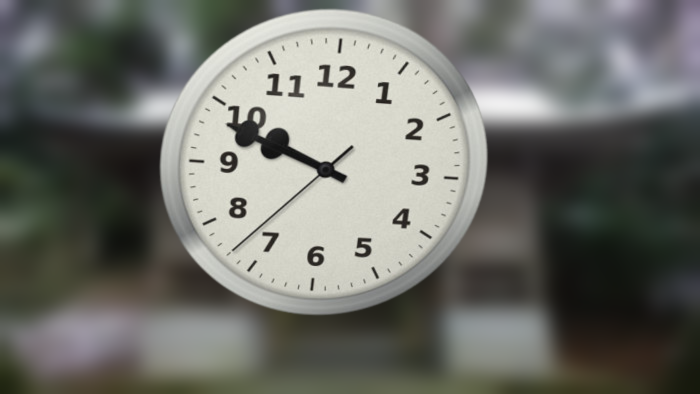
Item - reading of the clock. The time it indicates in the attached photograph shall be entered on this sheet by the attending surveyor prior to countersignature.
9:48:37
